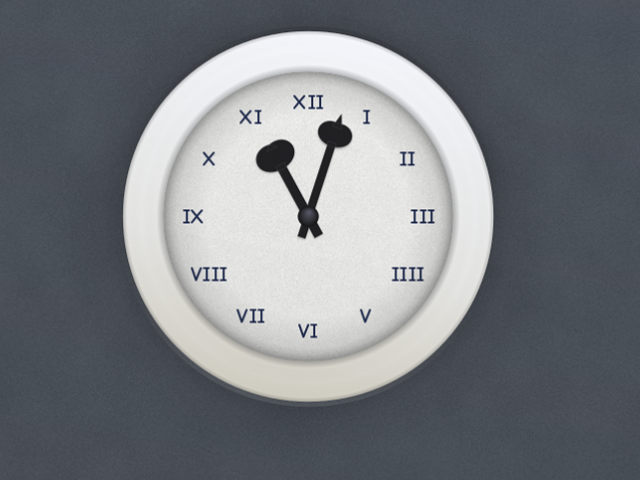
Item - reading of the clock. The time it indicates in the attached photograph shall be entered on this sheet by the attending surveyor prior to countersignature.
11:03
